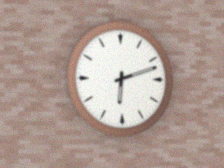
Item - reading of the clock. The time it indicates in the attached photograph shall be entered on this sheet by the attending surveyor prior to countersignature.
6:12
